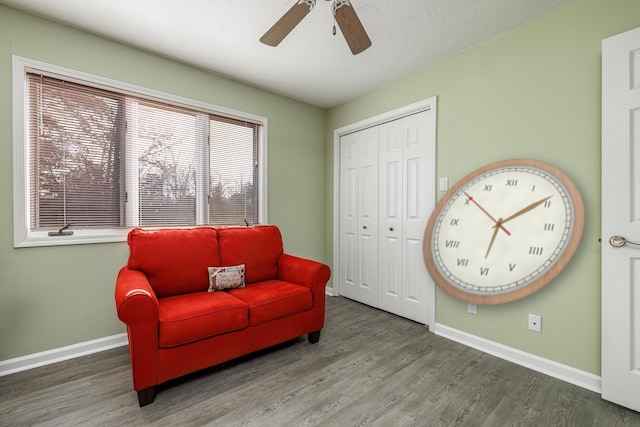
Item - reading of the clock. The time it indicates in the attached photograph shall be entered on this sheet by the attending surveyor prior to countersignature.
6:08:51
